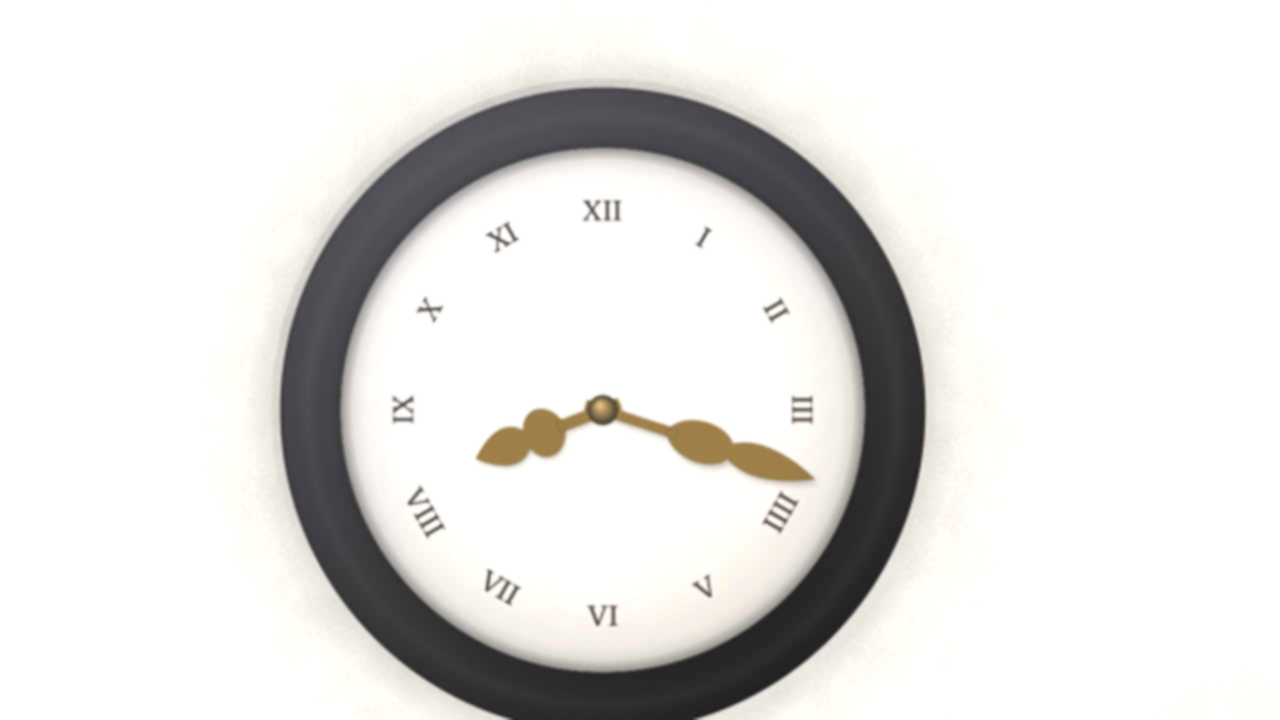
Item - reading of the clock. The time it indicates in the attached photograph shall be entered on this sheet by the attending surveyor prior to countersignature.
8:18
